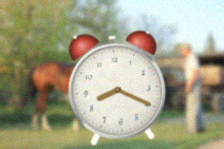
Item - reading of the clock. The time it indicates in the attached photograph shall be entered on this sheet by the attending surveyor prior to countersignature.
8:20
